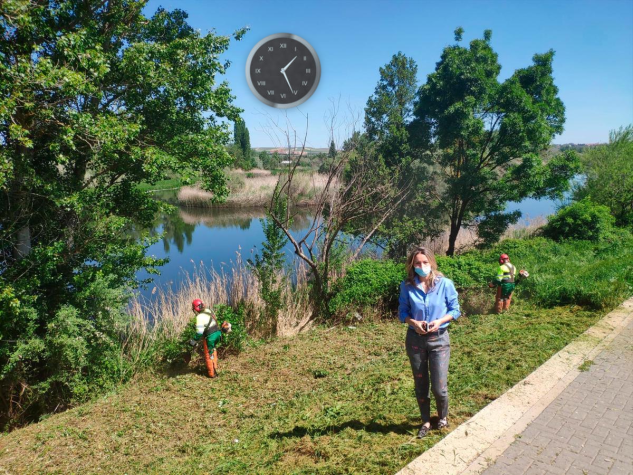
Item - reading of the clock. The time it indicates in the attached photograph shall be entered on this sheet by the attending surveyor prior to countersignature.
1:26
